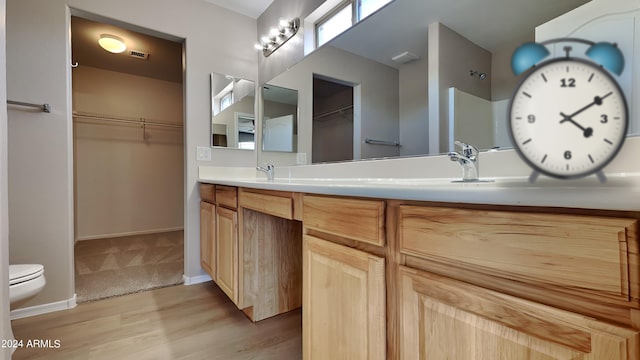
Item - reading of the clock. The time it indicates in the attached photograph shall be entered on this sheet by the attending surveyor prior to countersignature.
4:10
